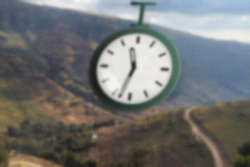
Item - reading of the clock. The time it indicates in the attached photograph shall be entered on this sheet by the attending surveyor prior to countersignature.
11:33
